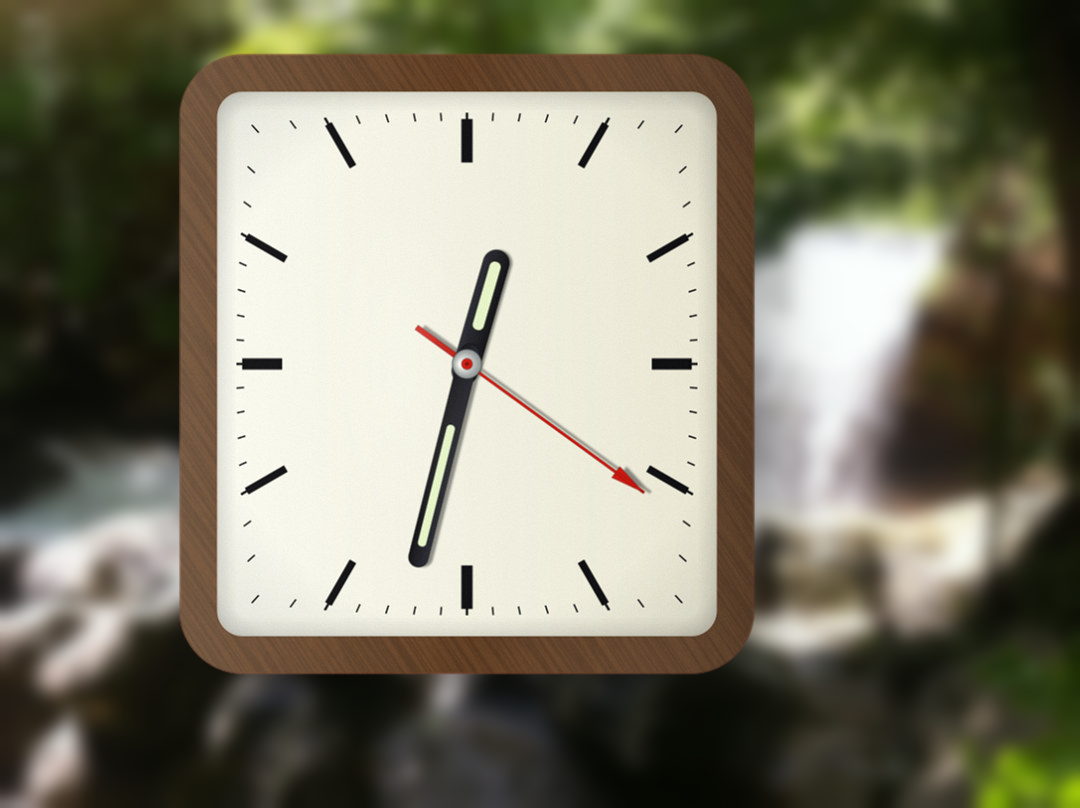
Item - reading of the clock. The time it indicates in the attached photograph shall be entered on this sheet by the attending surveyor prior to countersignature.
12:32:21
